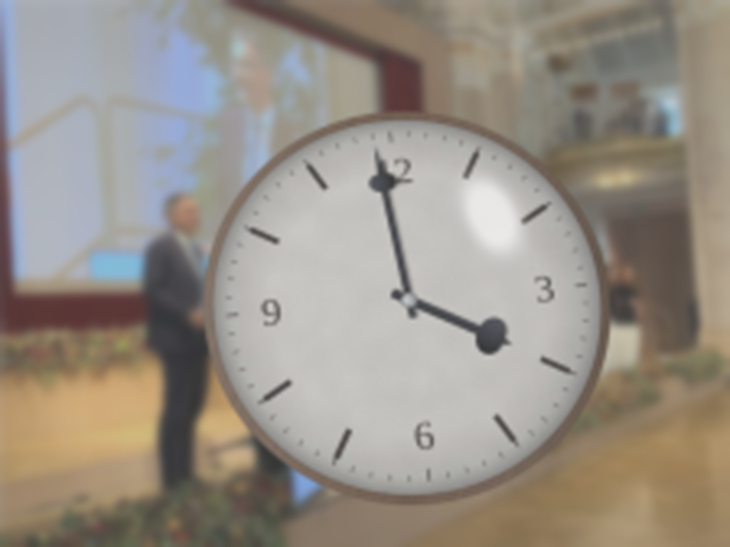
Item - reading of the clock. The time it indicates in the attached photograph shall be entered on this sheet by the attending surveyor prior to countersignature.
3:59
